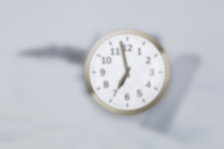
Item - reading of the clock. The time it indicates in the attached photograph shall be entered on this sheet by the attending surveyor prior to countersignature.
6:58
